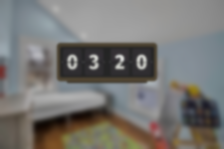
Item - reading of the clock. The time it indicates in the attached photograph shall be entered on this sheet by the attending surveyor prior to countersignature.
3:20
